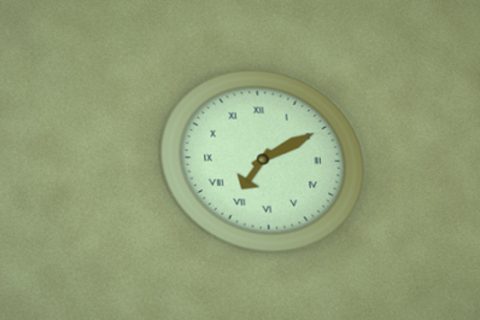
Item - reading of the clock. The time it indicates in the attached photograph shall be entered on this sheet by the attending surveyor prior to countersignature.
7:10
